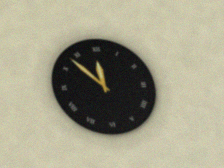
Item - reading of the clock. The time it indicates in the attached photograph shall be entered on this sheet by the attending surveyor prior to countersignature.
11:53
